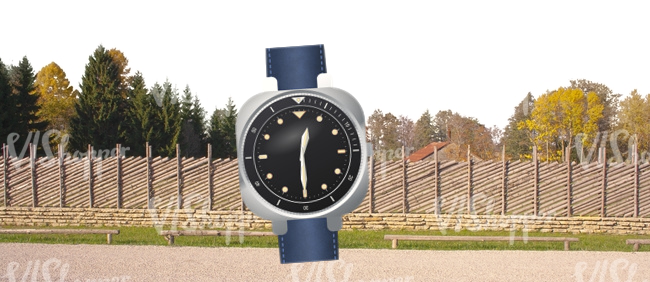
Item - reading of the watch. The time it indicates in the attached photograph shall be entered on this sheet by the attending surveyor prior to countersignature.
12:30
